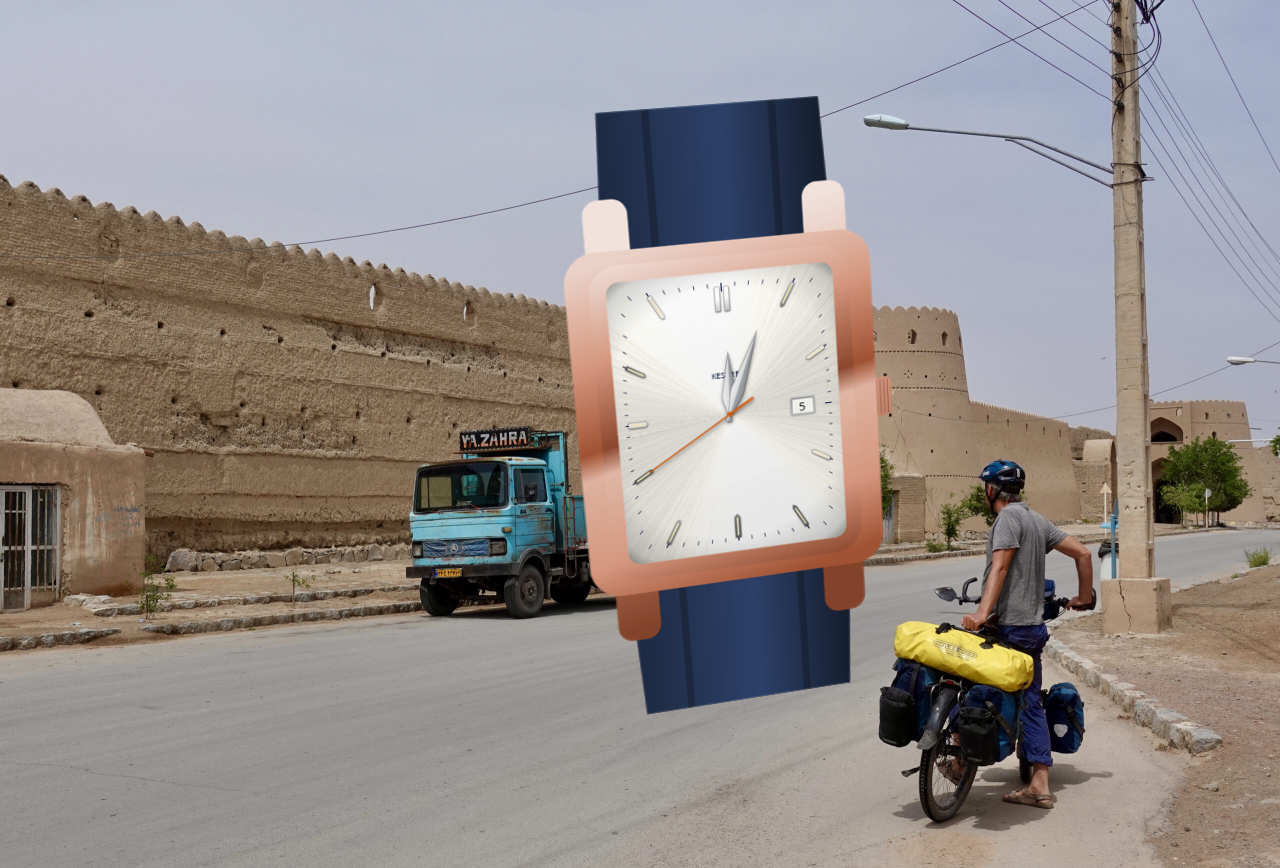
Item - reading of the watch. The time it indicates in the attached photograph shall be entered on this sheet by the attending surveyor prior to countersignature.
12:03:40
